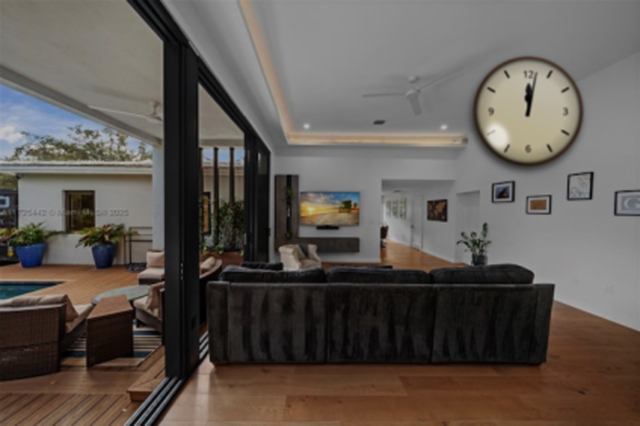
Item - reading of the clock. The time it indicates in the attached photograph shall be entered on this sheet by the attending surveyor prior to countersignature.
12:02
